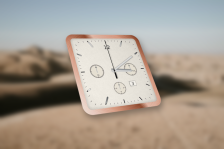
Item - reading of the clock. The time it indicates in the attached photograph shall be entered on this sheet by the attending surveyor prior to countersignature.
3:10
